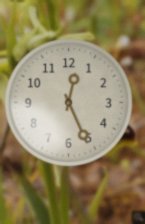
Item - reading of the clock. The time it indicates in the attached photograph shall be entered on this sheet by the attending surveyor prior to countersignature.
12:26
